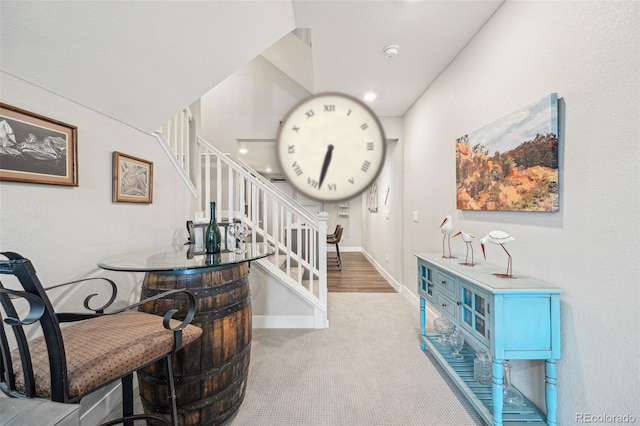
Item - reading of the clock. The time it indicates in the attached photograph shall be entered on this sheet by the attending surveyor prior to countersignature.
6:33
